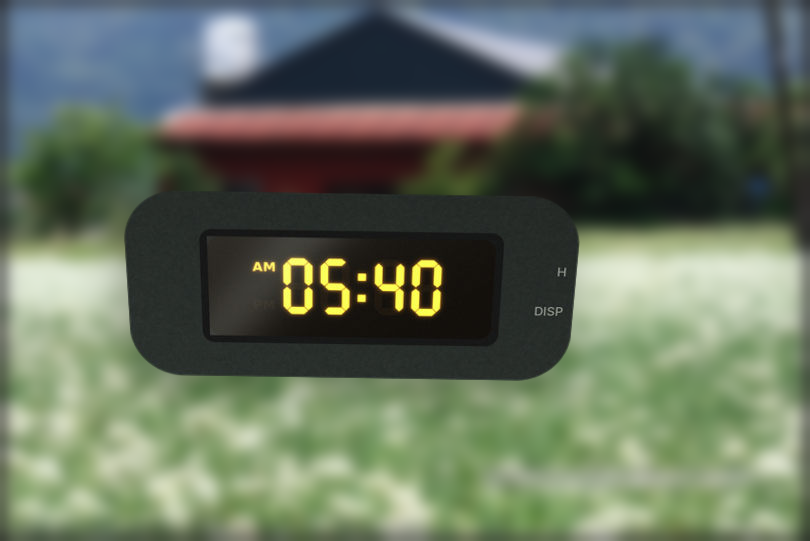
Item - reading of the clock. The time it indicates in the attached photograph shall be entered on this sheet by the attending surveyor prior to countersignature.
5:40
